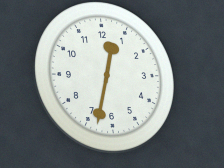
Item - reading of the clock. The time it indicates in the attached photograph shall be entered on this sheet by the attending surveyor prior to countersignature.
12:33
